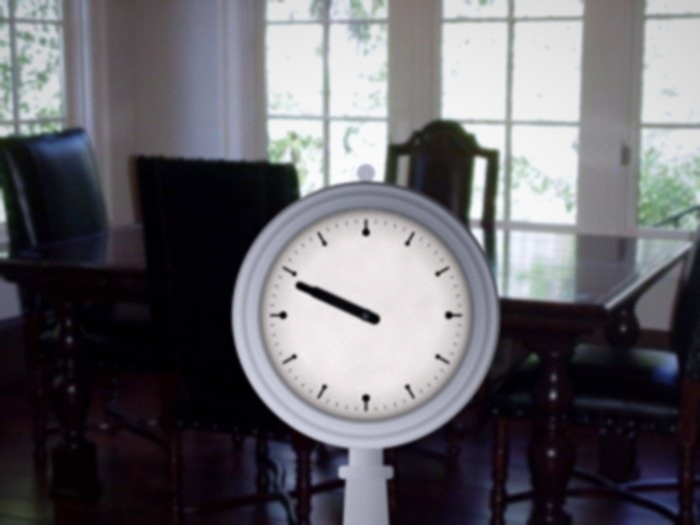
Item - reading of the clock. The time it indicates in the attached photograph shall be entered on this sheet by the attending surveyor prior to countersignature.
9:49
